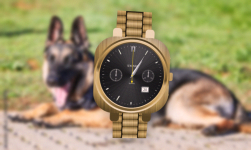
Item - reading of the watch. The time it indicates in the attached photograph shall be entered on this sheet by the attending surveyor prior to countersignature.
1:05
